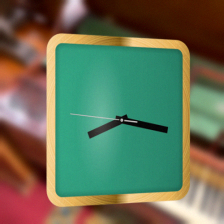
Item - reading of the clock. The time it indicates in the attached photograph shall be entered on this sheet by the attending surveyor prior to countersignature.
8:16:46
